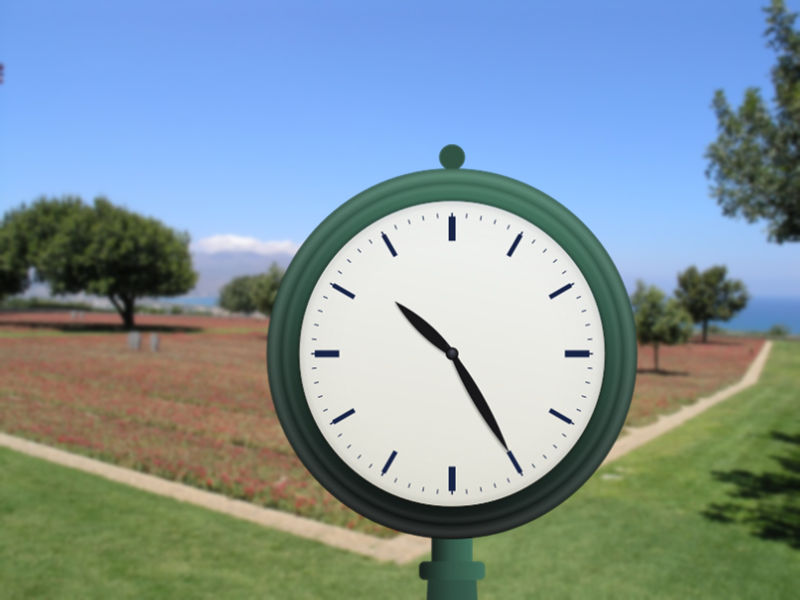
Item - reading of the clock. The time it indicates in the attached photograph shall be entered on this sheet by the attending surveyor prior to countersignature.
10:25
